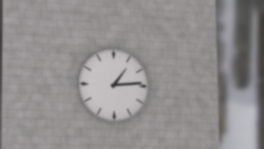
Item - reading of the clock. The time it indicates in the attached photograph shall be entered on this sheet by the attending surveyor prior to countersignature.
1:14
